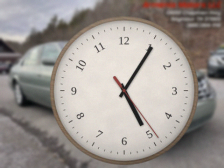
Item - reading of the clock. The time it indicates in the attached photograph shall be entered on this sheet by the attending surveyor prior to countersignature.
5:05:24
